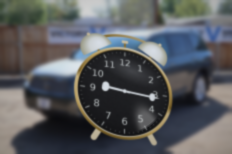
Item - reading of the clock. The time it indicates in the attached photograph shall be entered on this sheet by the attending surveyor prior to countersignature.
9:16
